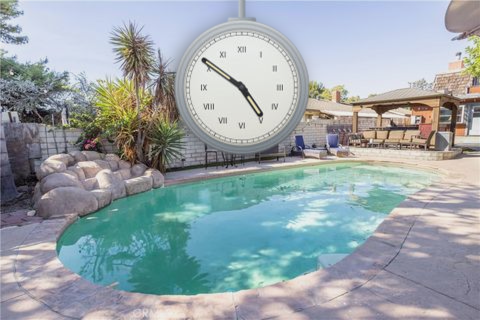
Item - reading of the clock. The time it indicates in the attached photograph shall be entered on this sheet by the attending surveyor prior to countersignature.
4:51
